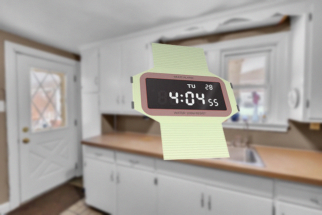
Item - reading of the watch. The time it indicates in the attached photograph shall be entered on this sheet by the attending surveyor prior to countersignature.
4:04:55
